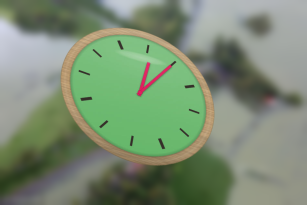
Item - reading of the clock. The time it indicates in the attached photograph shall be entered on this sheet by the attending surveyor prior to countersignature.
1:10
